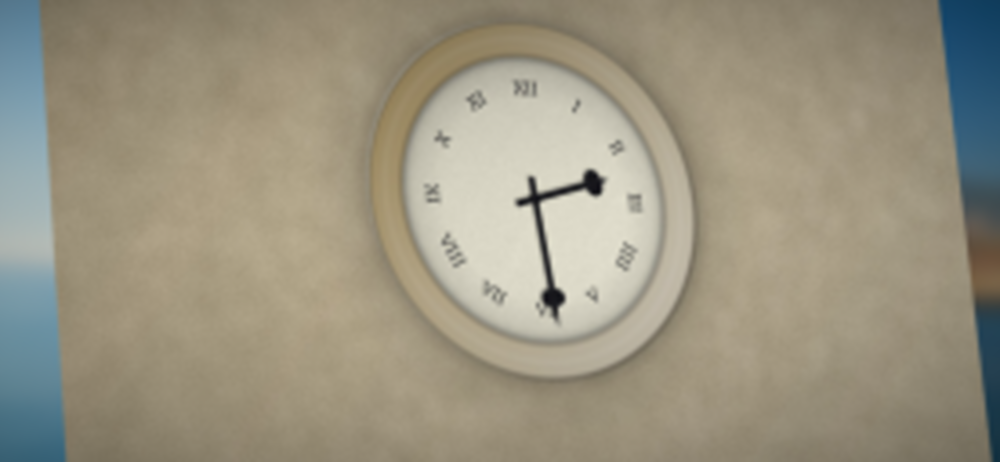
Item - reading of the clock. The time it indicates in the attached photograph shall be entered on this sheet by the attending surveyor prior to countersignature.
2:29
